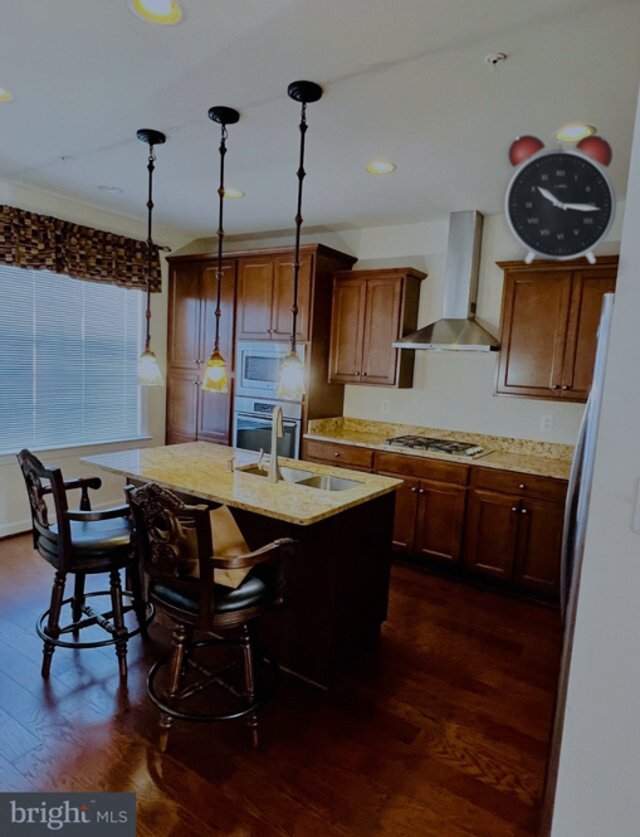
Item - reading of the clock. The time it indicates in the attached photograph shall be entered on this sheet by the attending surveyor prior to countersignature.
10:16
